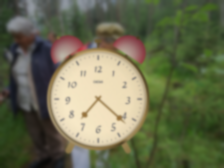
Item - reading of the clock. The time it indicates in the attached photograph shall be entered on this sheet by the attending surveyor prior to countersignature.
7:22
